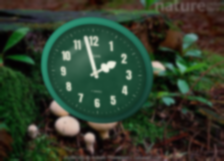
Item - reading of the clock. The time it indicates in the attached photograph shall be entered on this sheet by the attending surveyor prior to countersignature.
1:58
